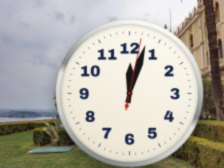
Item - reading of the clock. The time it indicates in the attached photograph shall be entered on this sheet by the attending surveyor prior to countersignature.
12:03:02
